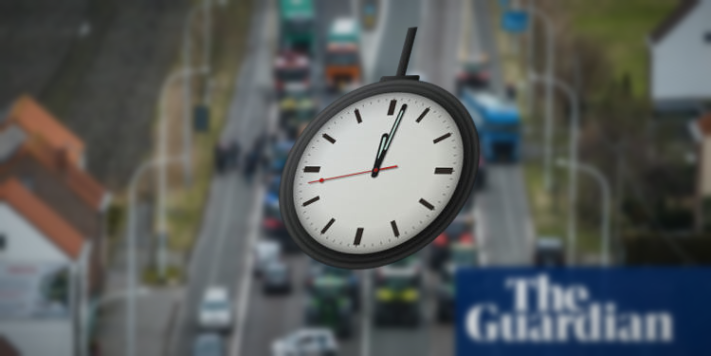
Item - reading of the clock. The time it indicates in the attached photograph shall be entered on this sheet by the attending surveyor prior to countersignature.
12:01:43
